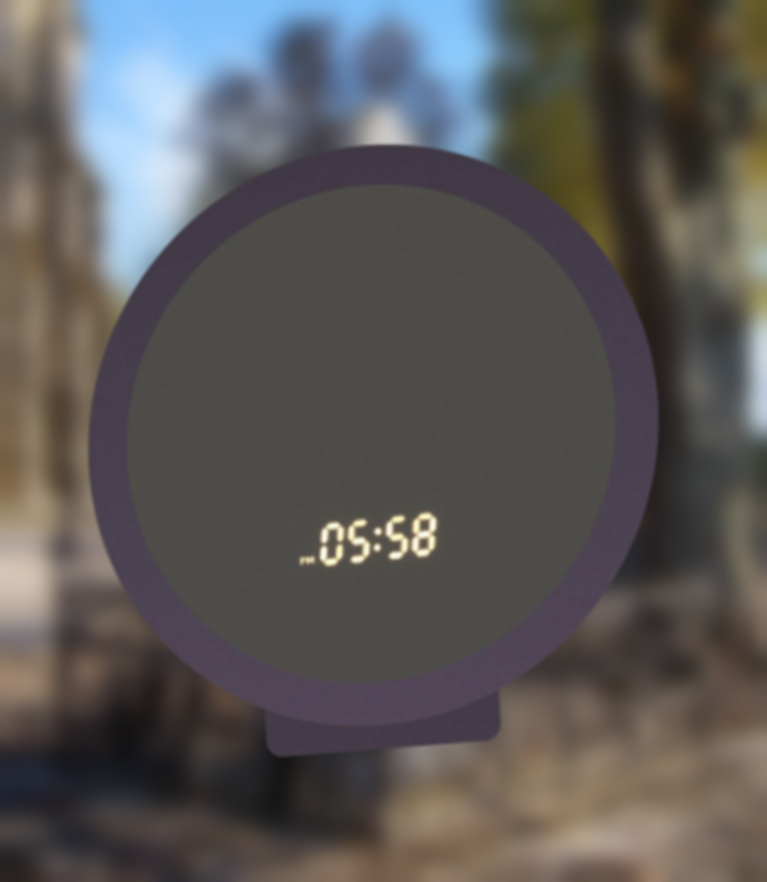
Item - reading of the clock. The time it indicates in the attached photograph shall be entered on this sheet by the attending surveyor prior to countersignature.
5:58
